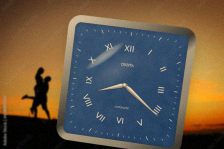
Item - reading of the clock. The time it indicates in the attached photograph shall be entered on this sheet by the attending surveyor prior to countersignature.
8:21
